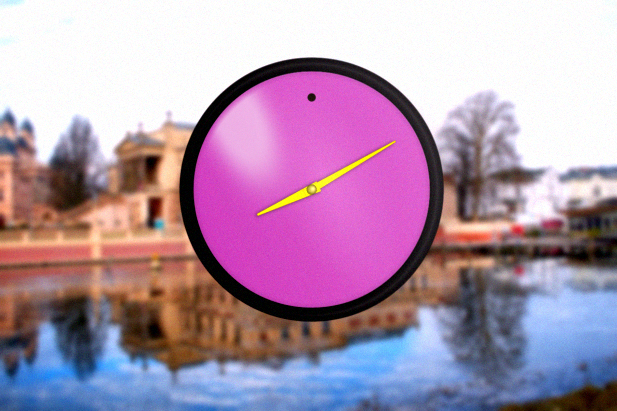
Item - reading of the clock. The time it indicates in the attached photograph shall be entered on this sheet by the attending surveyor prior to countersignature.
8:10
